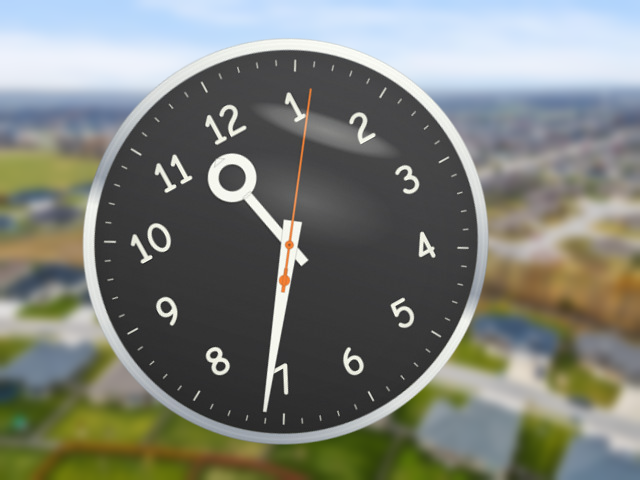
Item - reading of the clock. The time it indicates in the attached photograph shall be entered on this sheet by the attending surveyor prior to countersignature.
11:36:06
